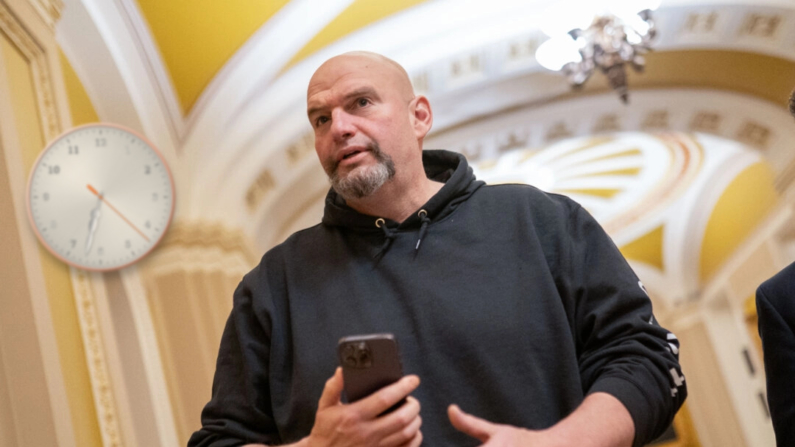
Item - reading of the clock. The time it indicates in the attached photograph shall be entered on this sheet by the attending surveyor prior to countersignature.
6:32:22
